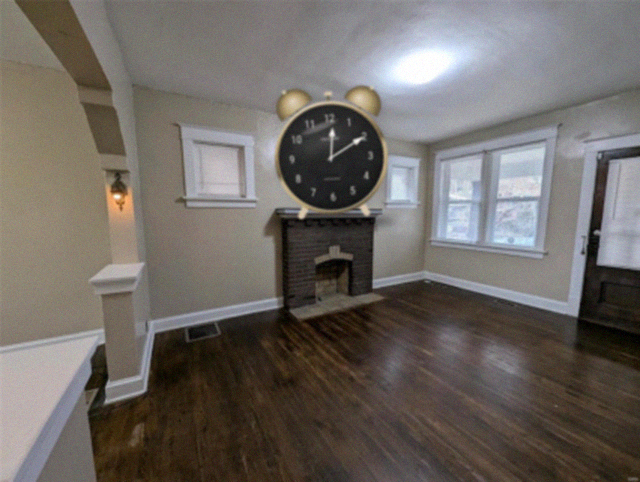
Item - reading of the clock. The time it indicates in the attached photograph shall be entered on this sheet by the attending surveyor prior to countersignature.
12:10
